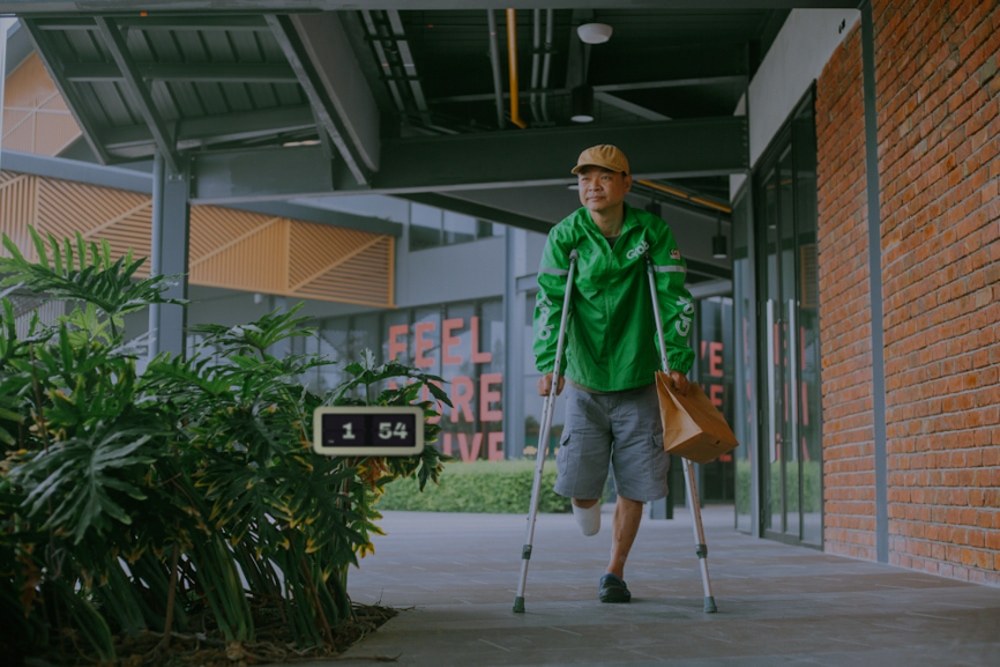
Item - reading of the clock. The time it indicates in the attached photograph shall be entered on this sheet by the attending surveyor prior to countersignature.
1:54
